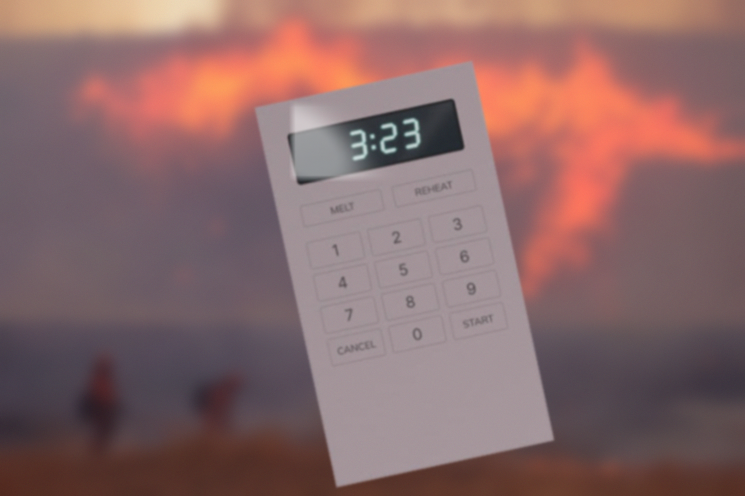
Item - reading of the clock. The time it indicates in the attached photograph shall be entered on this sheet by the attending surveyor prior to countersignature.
3:23
